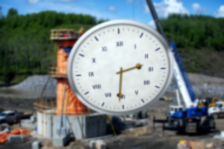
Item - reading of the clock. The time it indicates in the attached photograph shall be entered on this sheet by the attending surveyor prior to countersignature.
2:31
